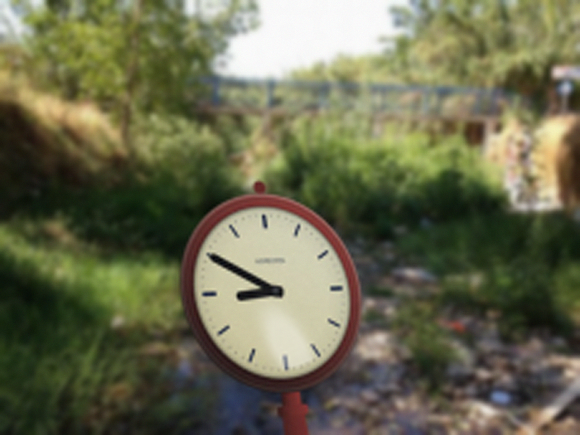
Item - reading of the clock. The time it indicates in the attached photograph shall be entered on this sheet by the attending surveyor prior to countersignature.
8:50
